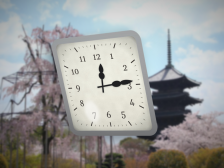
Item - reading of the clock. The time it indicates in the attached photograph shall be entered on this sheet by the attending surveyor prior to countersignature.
12:14
